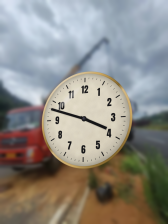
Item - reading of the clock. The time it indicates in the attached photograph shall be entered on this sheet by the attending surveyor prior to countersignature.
3:48
